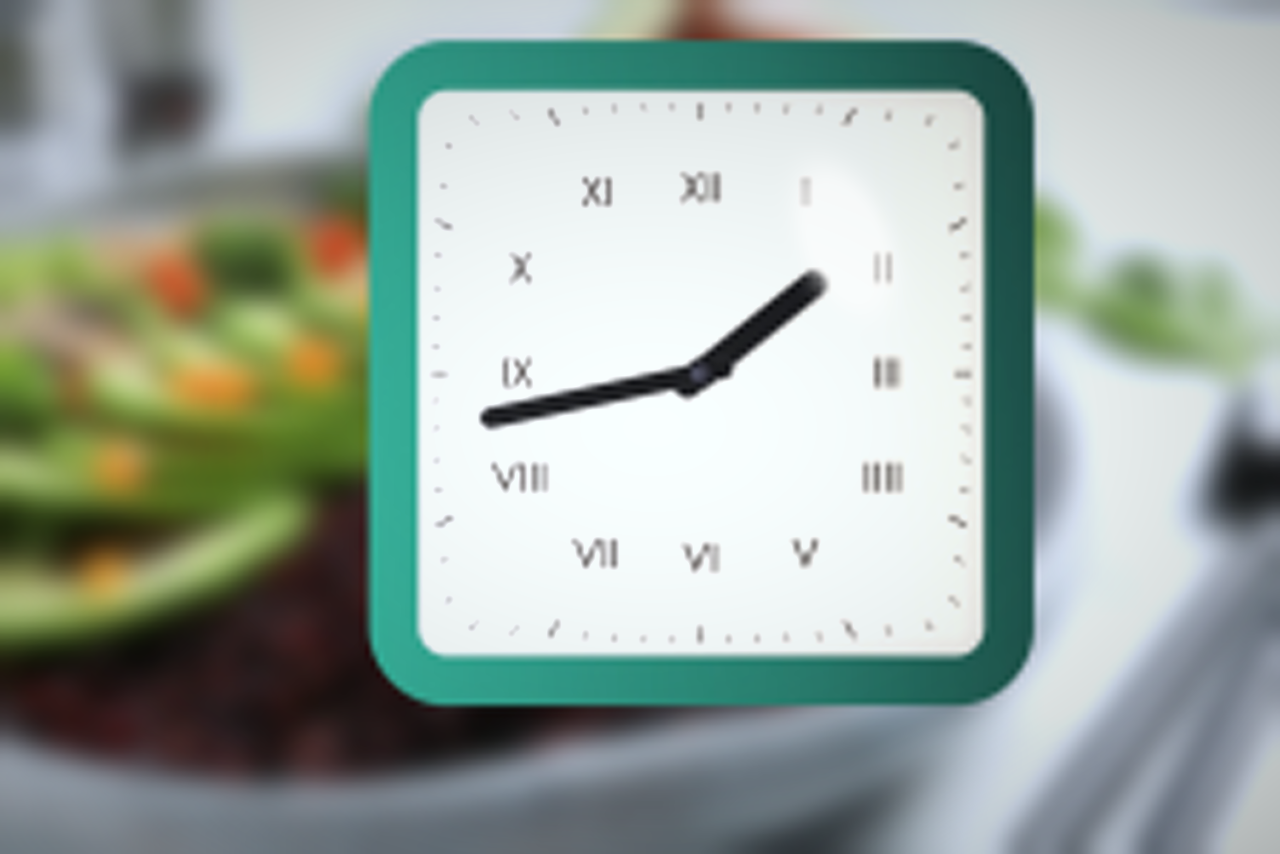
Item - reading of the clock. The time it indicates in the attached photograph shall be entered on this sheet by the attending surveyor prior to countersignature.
1:43
